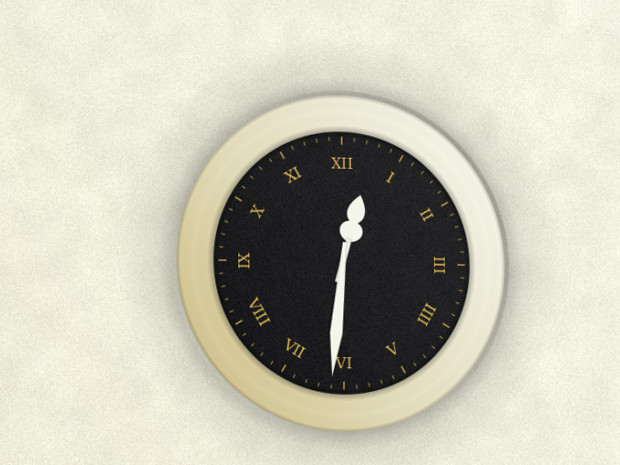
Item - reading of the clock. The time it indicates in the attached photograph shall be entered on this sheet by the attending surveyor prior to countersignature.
12:31
